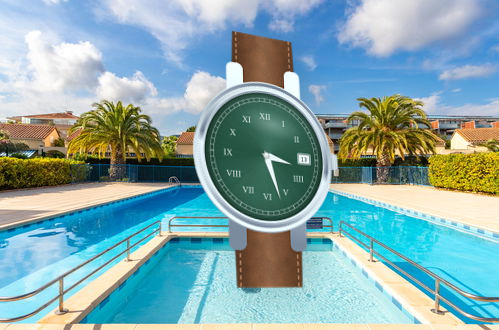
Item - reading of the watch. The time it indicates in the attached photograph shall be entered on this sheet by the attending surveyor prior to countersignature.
3:27
